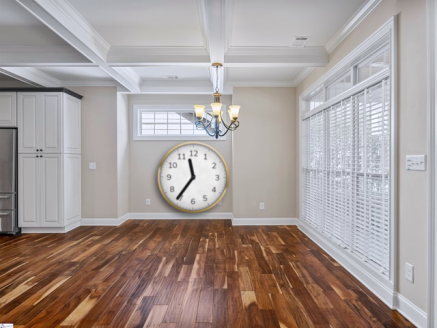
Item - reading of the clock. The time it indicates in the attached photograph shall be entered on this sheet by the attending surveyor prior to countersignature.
11:36
